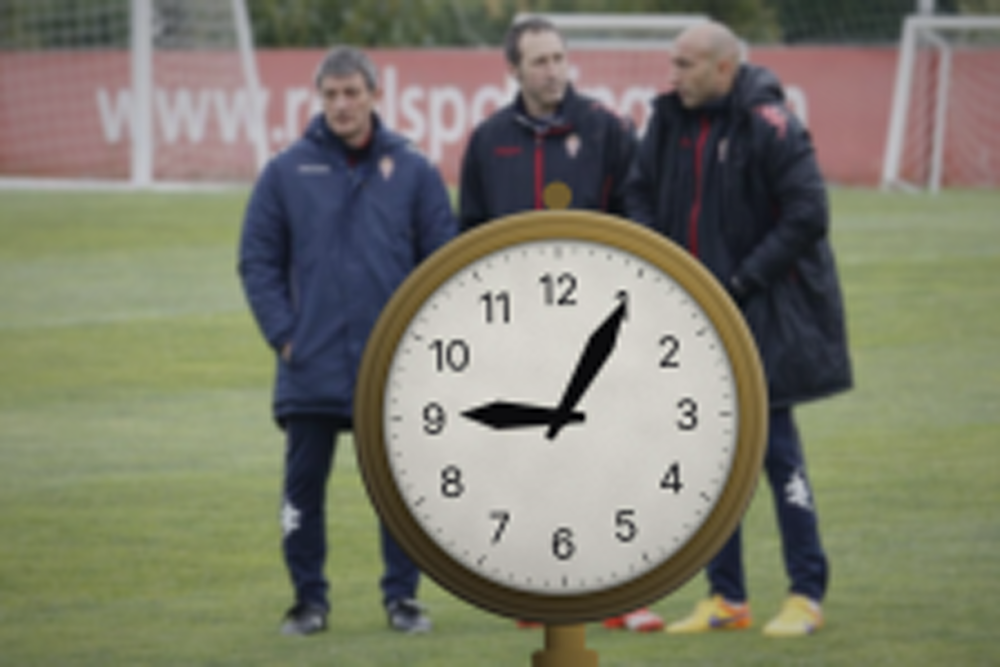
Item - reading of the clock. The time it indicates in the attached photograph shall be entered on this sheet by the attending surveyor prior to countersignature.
9:05
